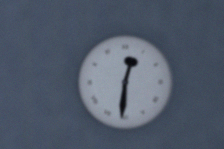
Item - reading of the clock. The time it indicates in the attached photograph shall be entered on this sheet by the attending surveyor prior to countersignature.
12:31
